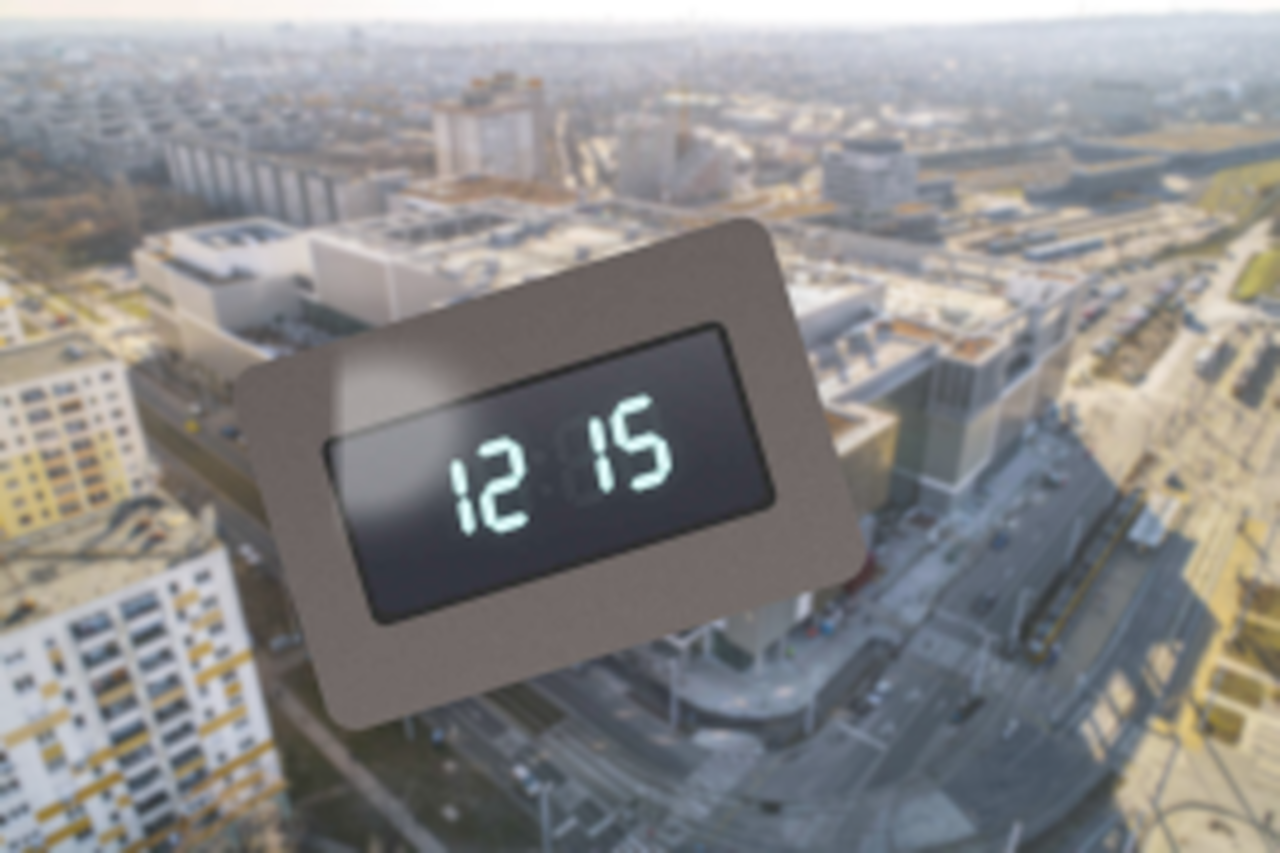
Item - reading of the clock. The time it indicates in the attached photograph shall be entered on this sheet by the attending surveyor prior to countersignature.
12:15
